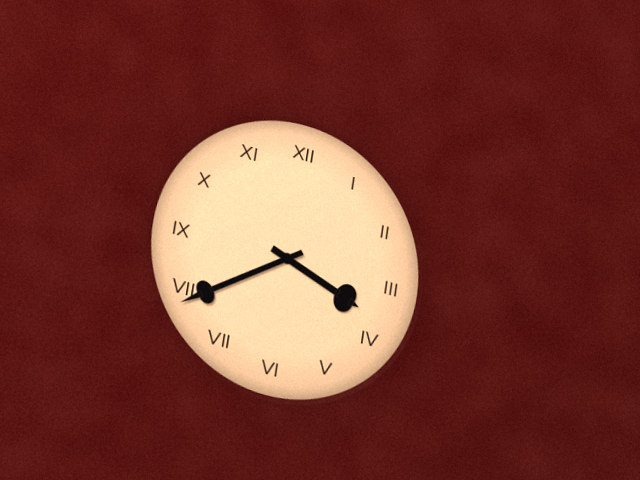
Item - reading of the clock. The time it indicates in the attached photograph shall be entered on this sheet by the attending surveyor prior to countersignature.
3:39
